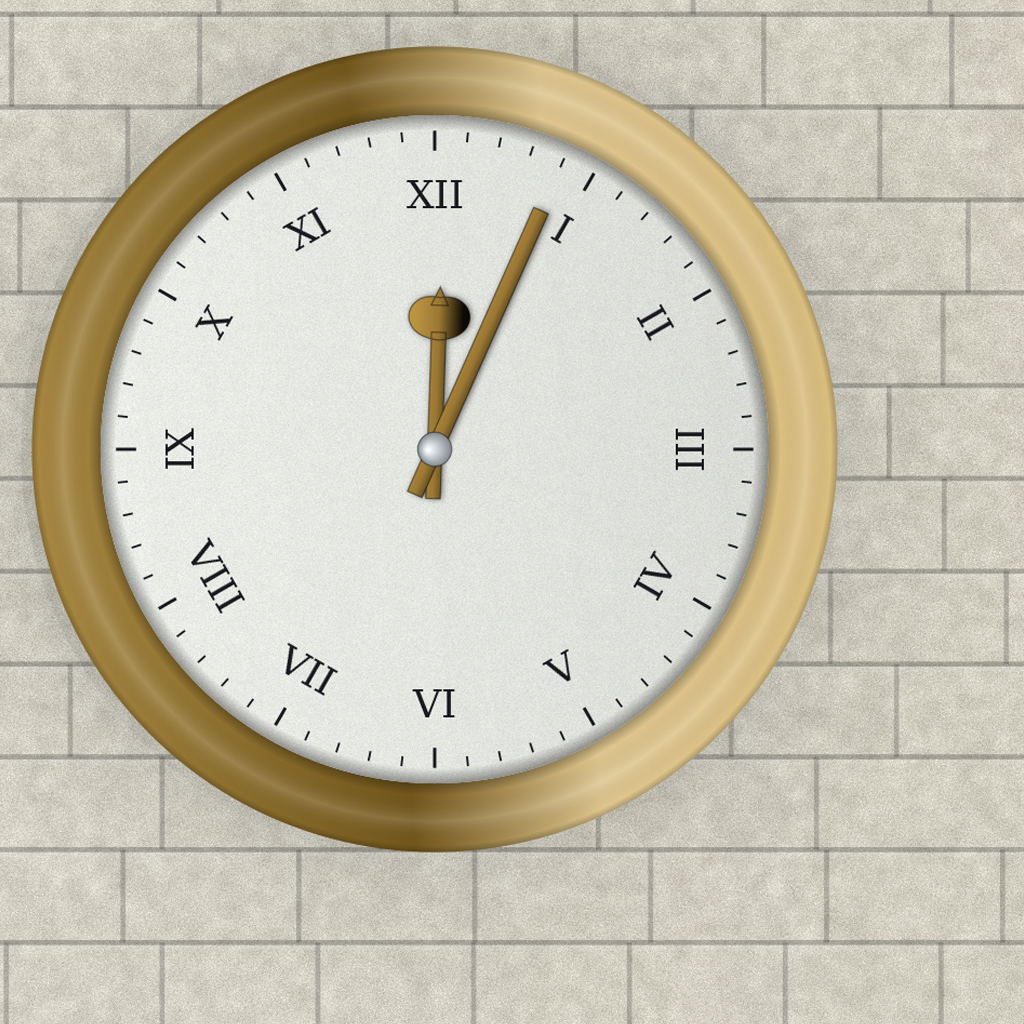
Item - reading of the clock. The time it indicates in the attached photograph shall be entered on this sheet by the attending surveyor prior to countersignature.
12:04
